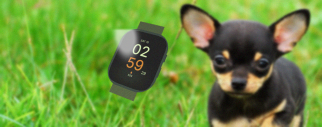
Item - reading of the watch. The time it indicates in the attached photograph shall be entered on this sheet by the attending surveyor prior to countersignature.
2:59
